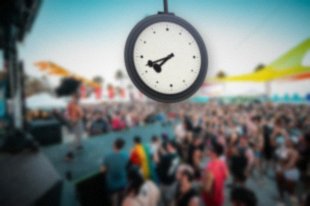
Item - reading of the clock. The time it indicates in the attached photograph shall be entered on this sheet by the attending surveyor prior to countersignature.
7:42
